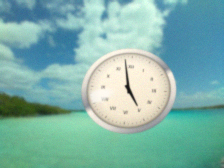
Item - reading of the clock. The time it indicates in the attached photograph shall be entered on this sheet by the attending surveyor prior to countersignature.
4:58
